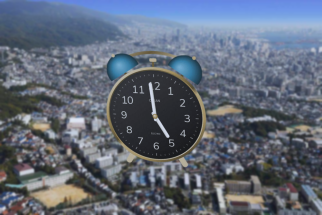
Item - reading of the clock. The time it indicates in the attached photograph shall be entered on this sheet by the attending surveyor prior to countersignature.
4:59
